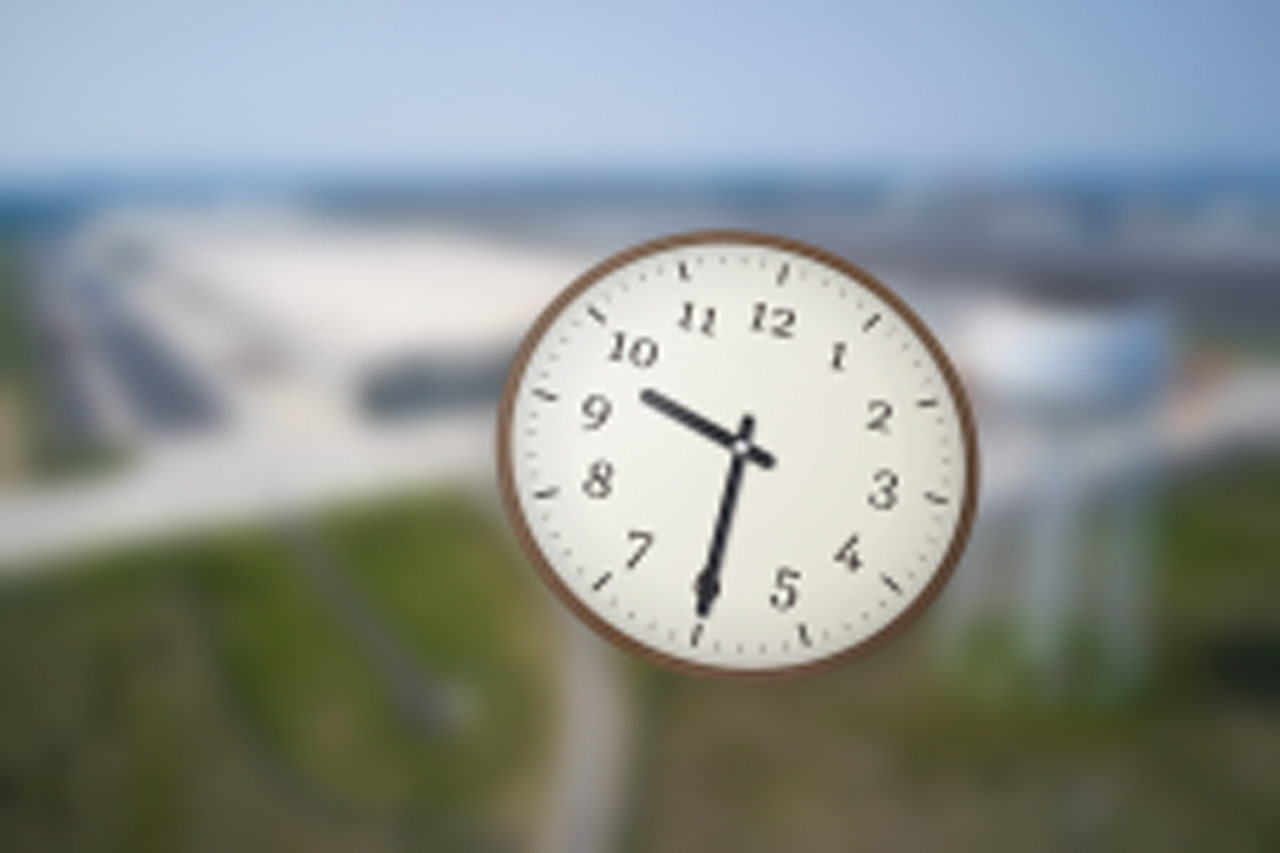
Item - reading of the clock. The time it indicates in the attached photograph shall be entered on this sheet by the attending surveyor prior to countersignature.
9:30
